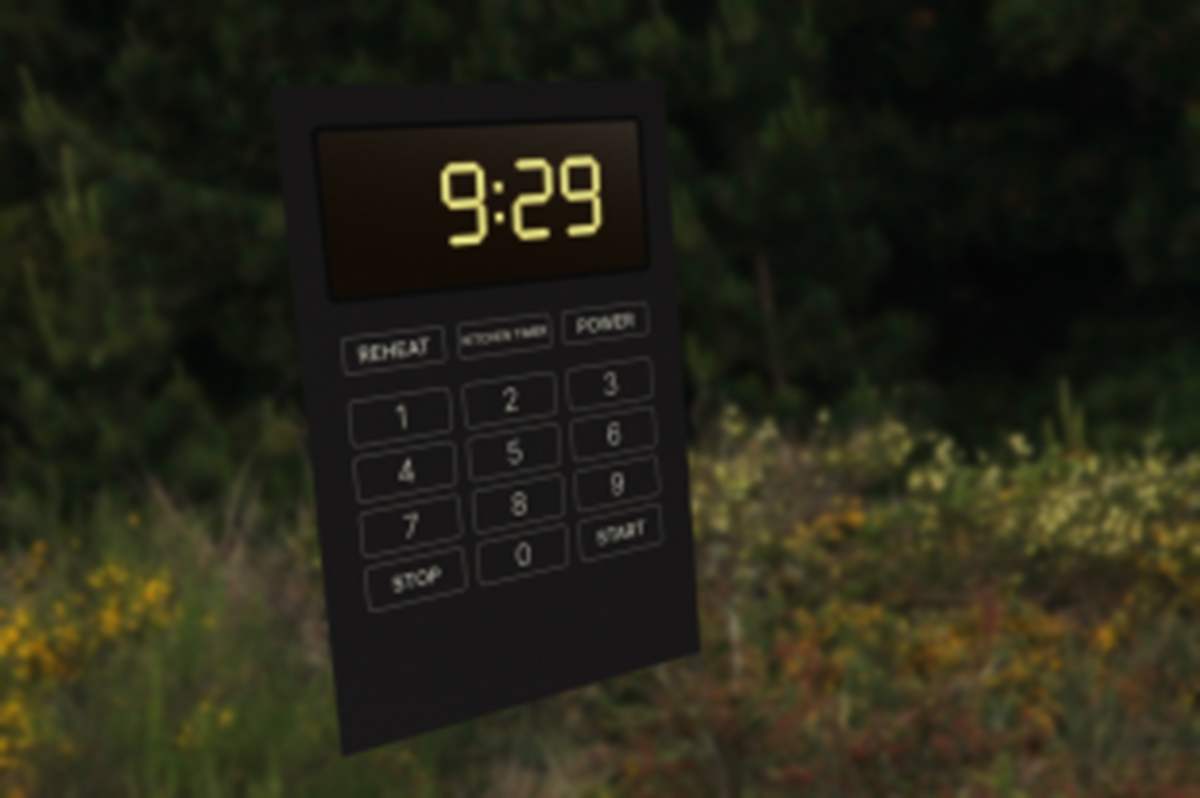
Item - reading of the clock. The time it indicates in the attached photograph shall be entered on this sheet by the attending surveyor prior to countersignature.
9:29
